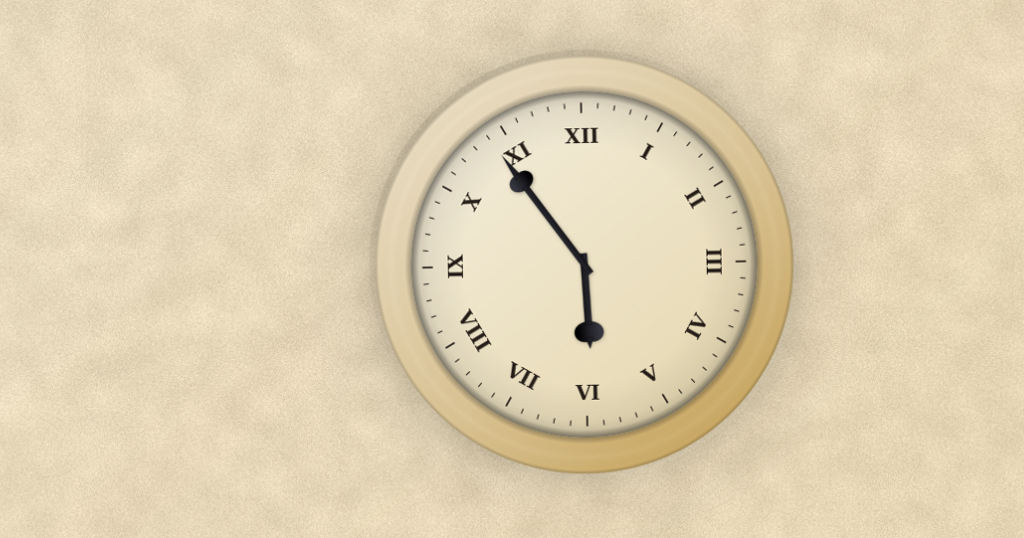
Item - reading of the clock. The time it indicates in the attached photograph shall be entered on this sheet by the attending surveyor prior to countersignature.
5:54
